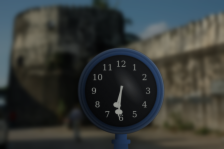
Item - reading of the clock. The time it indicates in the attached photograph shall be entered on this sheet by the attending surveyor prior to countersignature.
6:31
